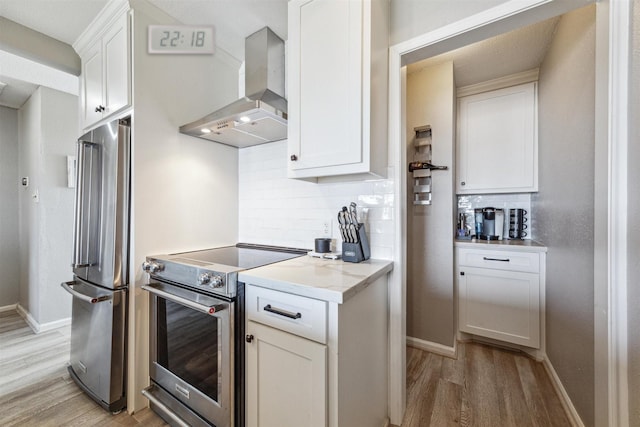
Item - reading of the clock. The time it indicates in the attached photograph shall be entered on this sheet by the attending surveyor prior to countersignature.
22:18
